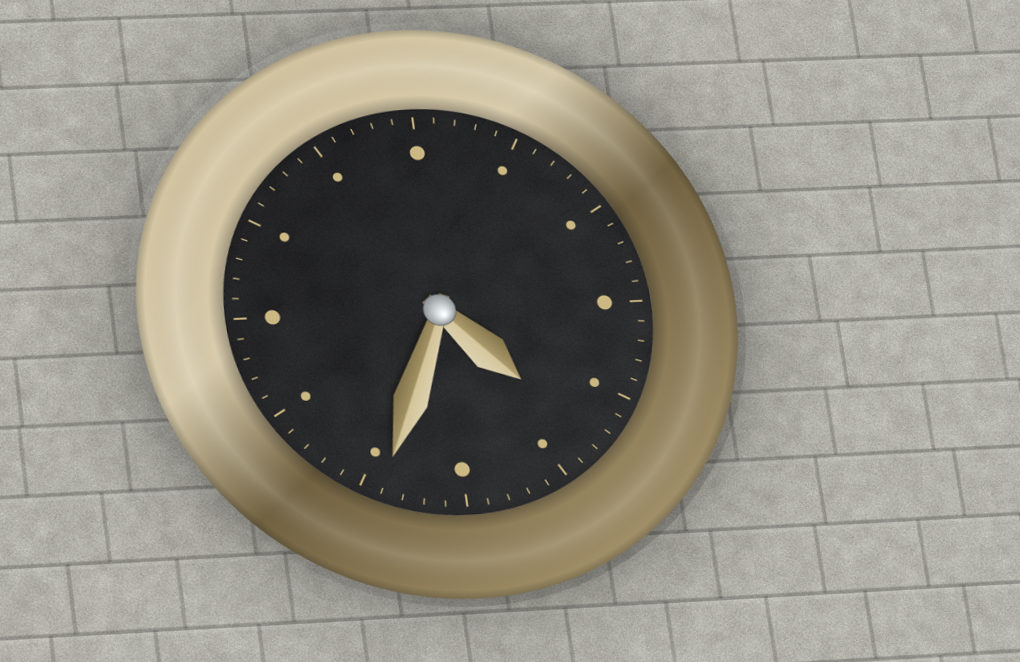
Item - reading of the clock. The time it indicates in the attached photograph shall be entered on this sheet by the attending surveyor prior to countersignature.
4:34
